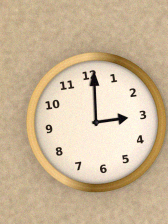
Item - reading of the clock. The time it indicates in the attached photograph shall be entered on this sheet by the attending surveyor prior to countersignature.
3:01
